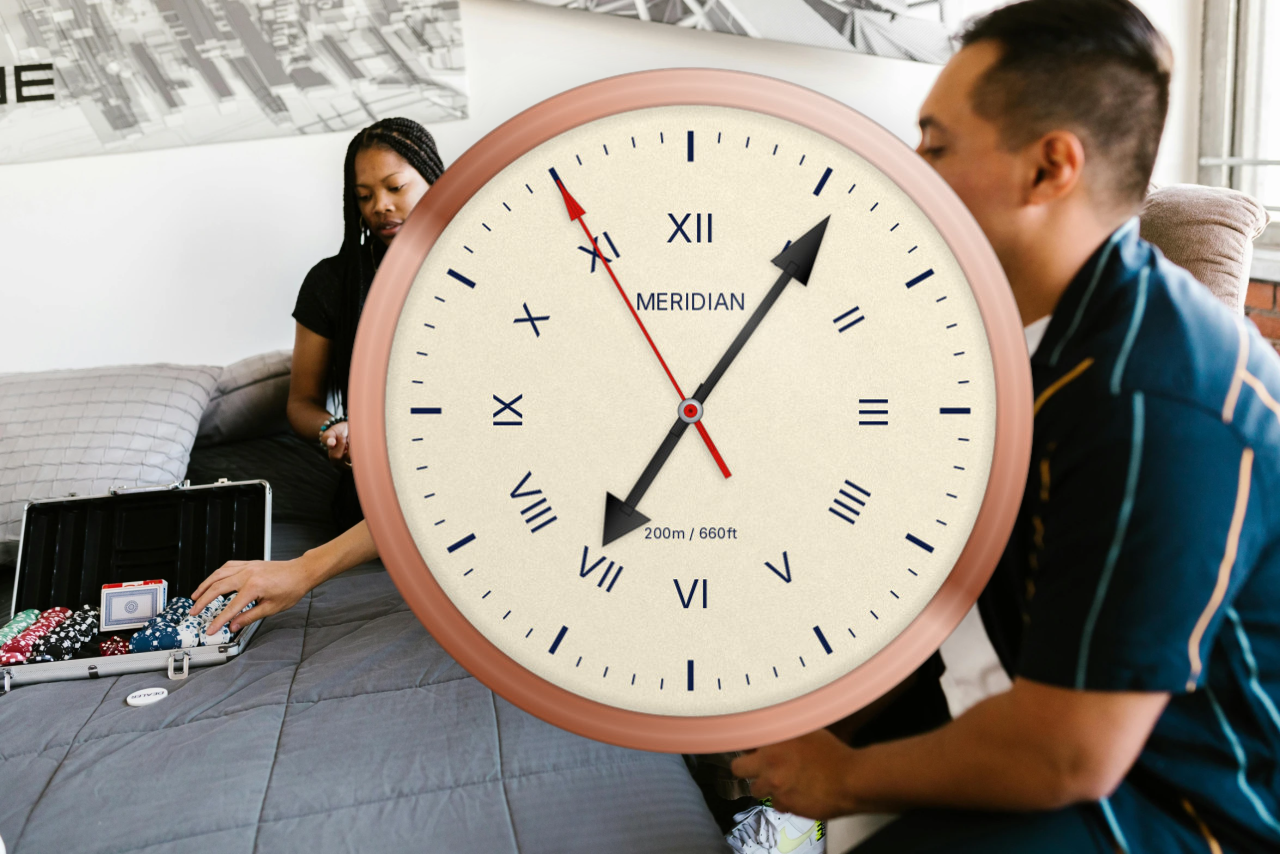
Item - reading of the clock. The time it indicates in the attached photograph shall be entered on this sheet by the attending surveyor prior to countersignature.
7:05:55
